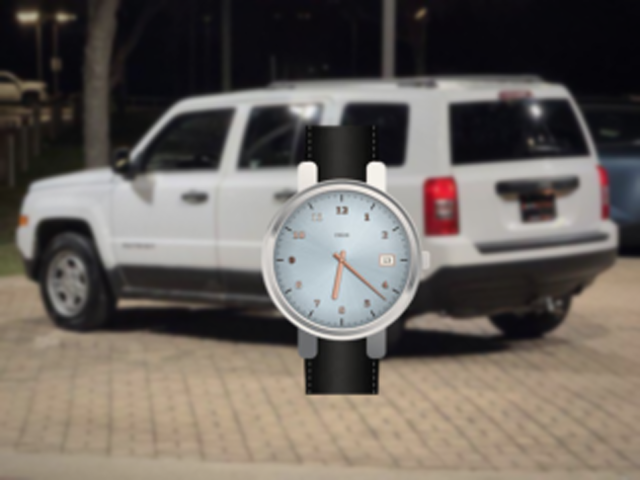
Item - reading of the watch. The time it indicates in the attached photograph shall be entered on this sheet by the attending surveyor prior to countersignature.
6:22
